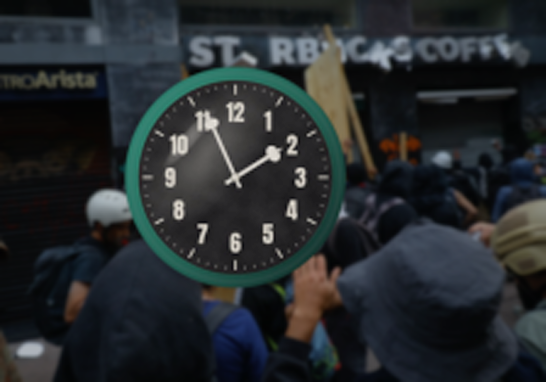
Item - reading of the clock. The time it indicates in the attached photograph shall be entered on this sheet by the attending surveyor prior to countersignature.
1:56
